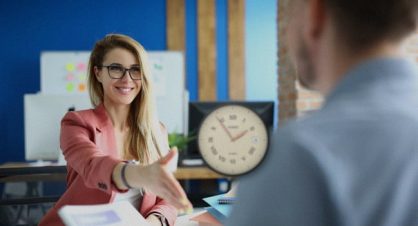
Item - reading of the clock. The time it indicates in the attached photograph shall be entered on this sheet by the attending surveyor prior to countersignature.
1:54
